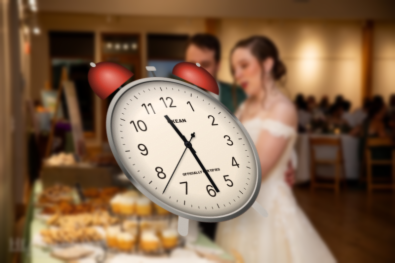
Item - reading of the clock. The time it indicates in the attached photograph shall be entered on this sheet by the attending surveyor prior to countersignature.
11:28:38
